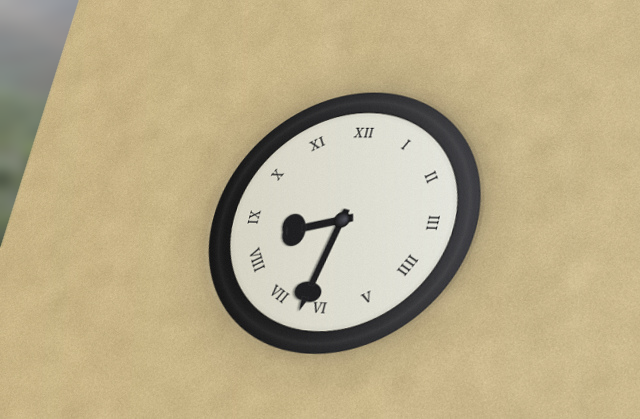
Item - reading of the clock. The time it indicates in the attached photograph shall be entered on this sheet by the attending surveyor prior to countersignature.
8:32
